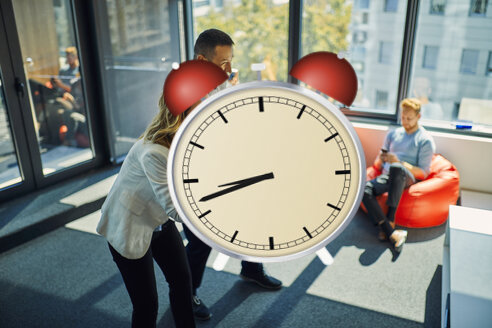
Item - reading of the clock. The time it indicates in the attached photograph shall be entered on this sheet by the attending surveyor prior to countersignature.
8:42
